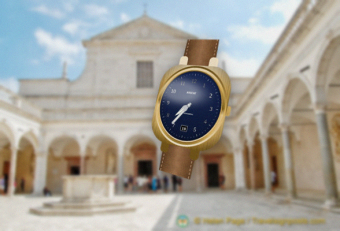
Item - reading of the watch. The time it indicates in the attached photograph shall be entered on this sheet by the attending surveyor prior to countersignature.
7:36
